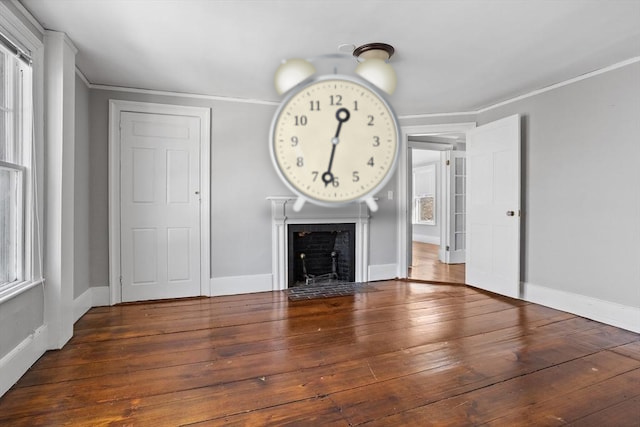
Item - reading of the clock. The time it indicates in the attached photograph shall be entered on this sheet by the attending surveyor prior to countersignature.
12:32
